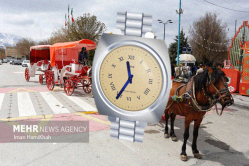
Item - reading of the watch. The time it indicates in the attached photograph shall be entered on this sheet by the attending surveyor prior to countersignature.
11:35
